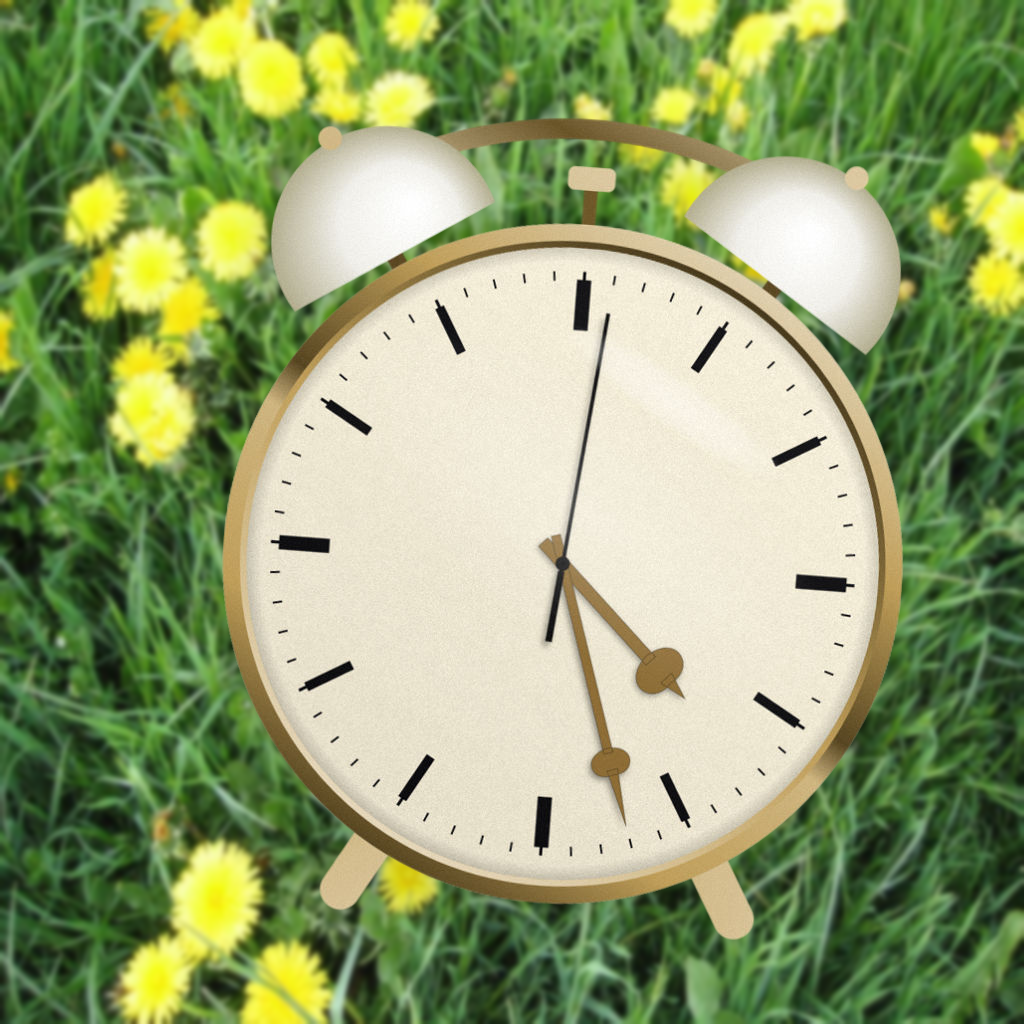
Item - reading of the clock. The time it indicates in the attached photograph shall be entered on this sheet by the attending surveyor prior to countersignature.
4:27:01
